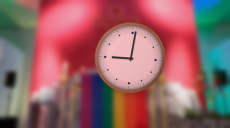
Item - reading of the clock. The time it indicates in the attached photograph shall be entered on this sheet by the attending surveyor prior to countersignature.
9:01
